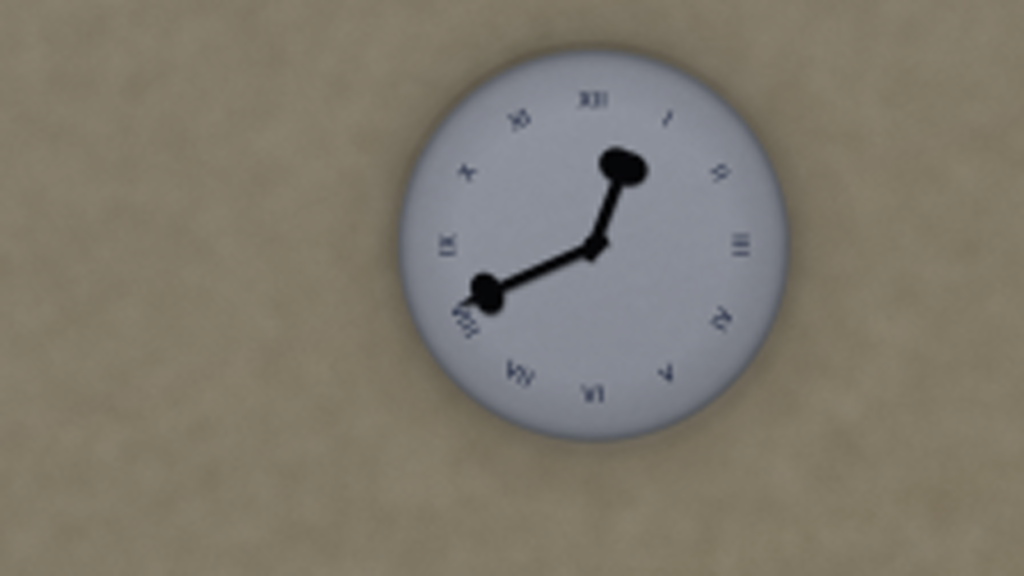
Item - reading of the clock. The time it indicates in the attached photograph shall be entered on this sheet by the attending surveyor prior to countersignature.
12:41
